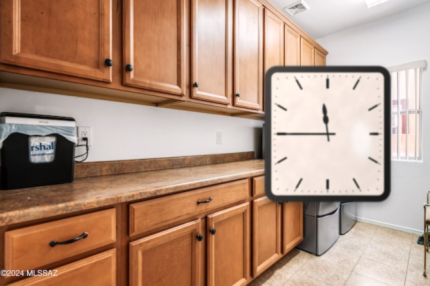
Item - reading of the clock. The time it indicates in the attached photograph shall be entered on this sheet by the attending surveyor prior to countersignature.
11:45
